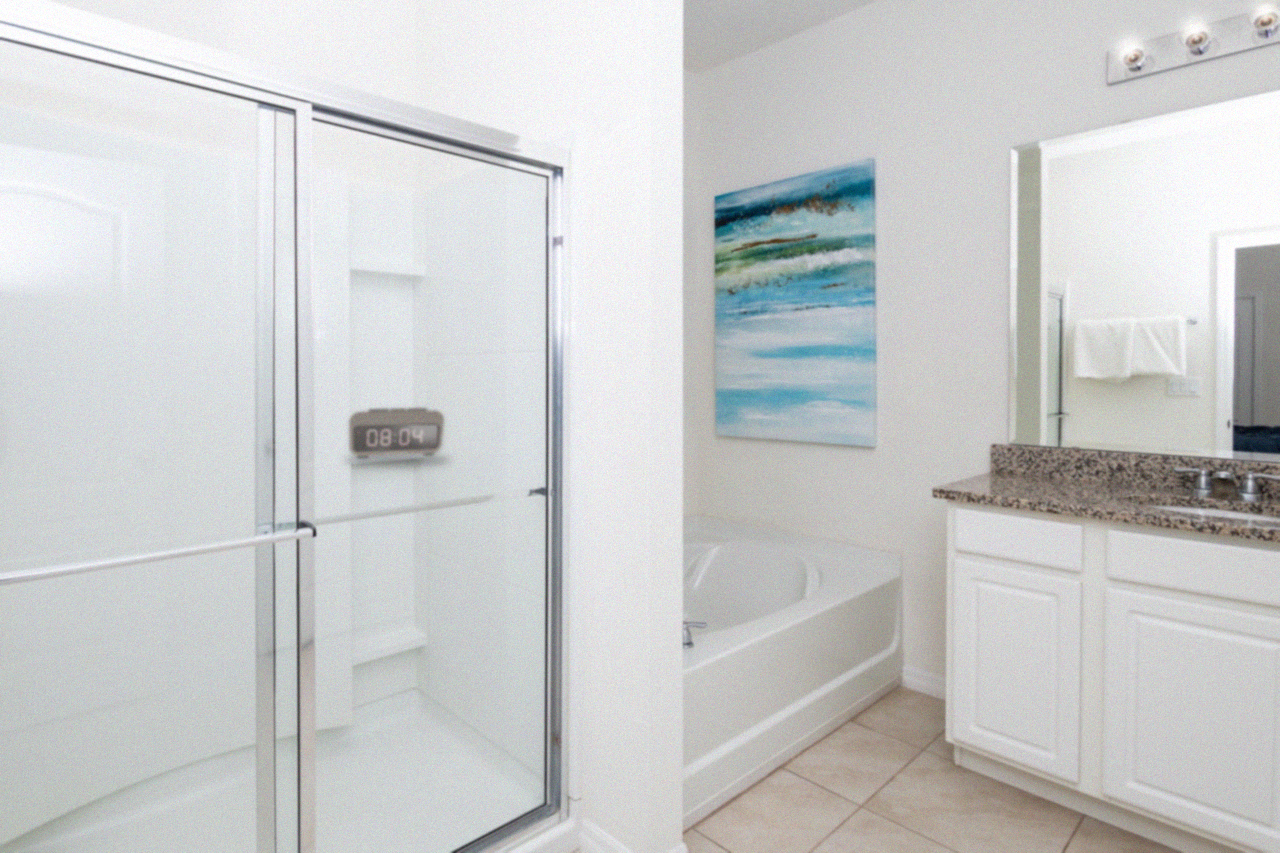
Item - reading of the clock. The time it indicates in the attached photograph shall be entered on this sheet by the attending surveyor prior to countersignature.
8:04
